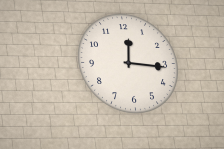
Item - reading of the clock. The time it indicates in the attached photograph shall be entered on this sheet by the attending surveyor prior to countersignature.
12:16
